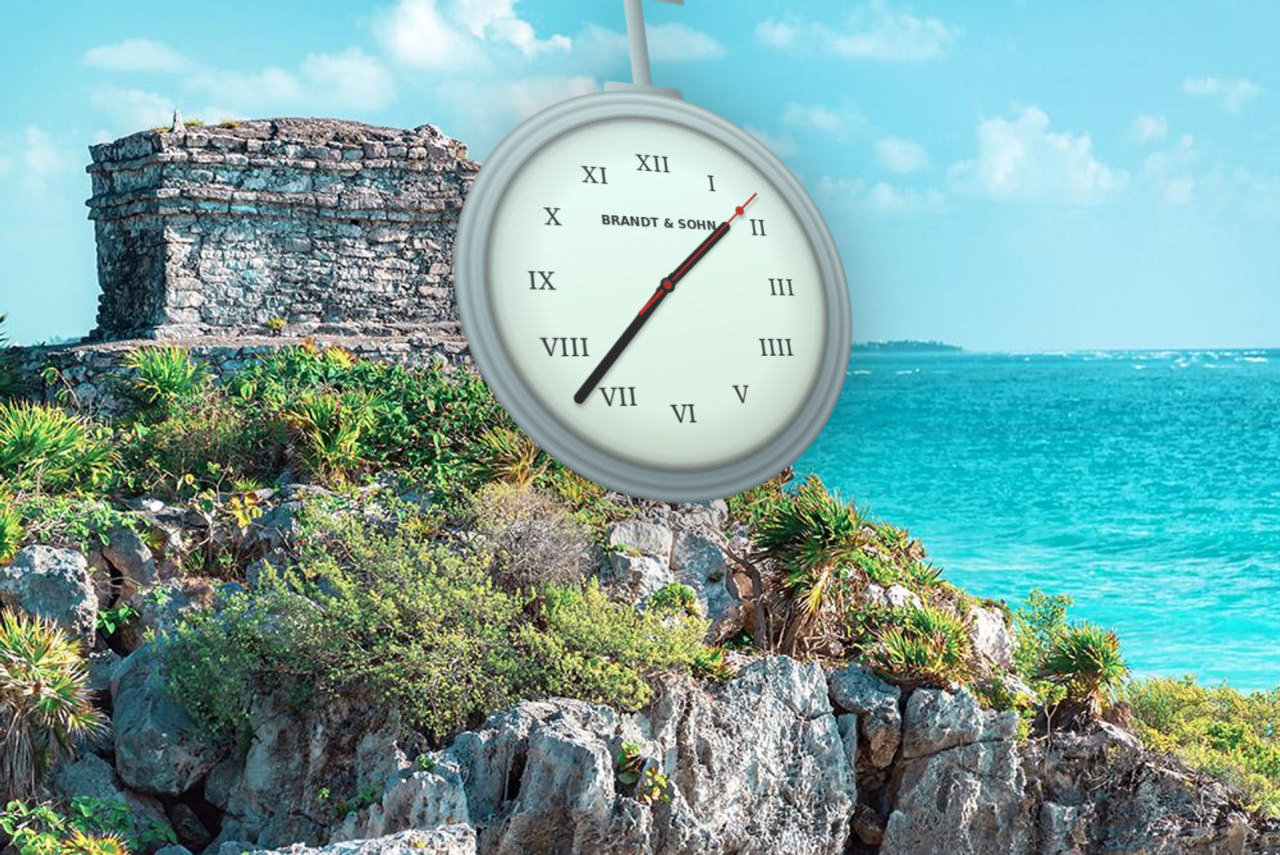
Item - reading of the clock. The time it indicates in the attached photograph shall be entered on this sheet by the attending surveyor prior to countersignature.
1:37:08
